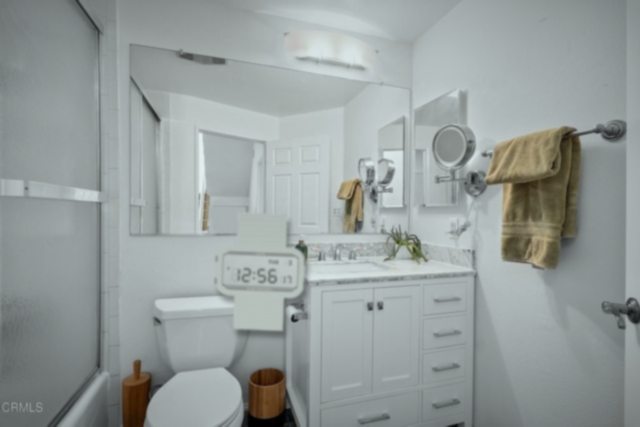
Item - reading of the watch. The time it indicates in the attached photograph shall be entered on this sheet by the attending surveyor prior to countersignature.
12:56
